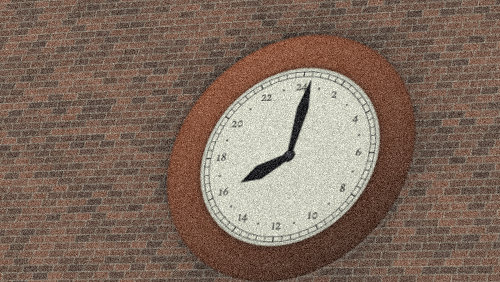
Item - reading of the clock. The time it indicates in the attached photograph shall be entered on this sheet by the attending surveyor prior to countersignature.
16:01
